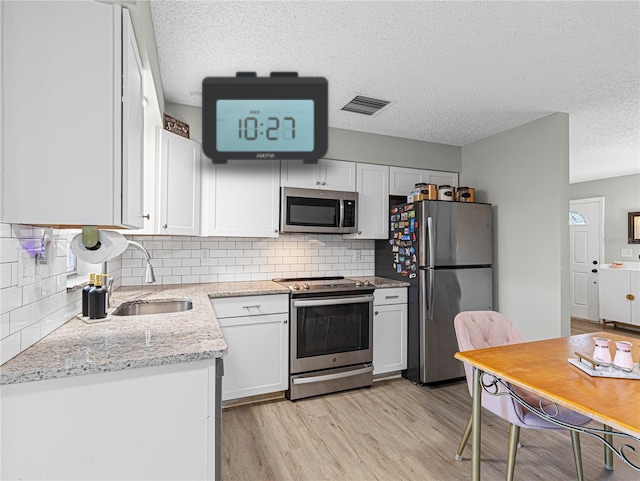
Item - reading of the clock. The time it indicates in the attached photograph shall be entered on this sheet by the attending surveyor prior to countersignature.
10:27
